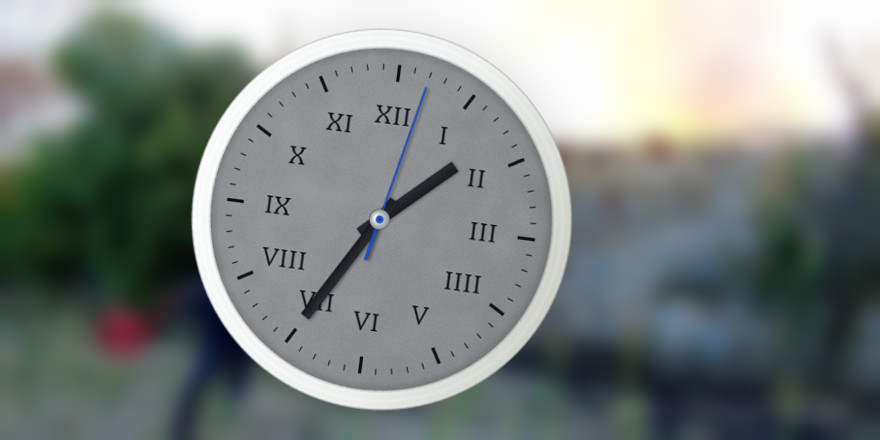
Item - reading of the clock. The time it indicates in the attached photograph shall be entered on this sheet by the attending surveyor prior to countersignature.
1:35:02
